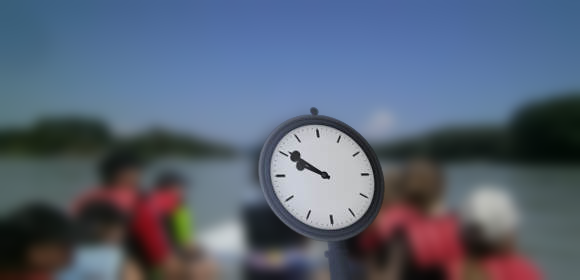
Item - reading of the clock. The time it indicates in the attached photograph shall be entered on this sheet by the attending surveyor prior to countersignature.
9:51
